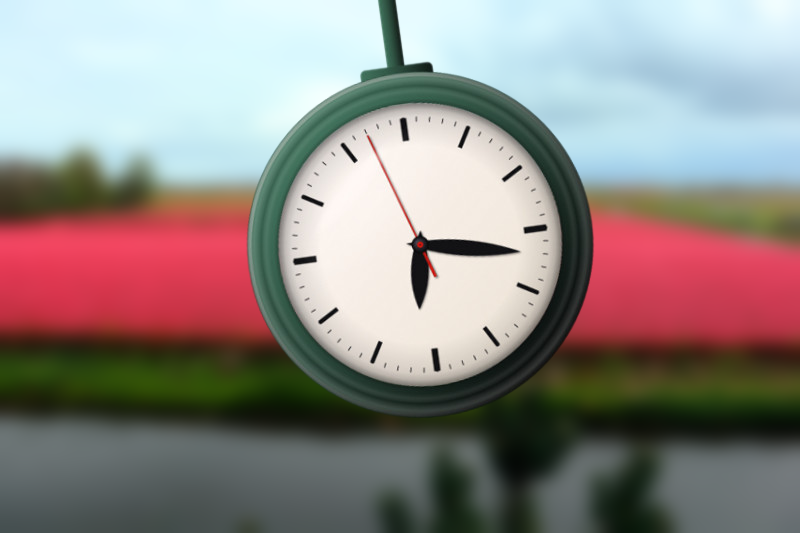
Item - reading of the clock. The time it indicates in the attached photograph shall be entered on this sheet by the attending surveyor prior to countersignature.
6:16:57
